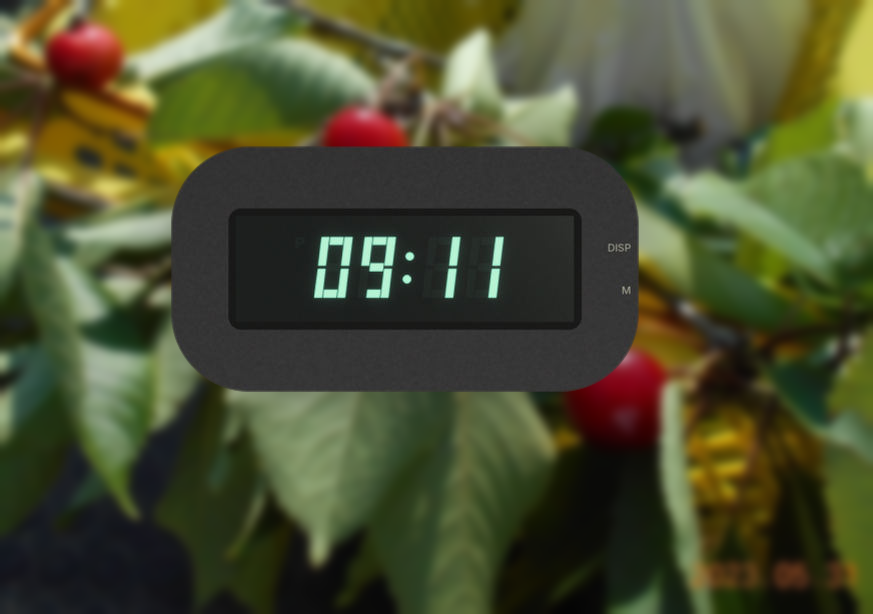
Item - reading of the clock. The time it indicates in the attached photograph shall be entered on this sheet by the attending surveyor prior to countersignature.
9:11
